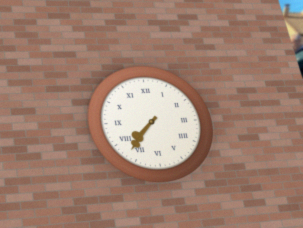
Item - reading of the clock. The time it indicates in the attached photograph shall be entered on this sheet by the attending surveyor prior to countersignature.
7:37
